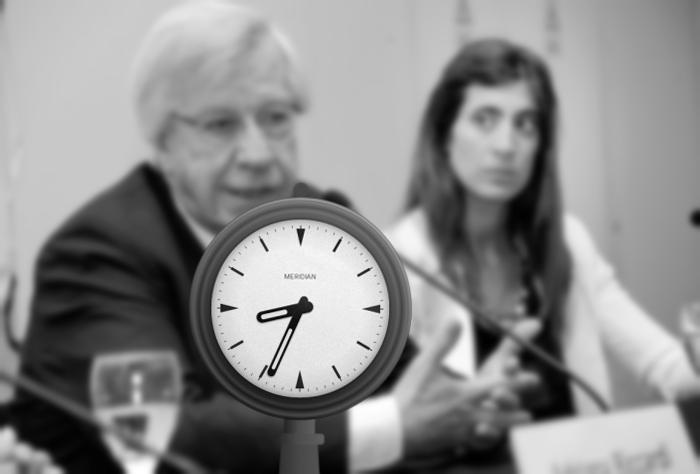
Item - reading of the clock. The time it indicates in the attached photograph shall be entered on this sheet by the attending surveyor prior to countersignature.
8:34
